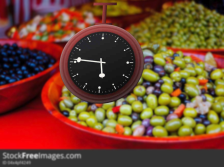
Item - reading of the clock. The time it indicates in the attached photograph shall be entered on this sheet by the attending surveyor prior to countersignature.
5:46
